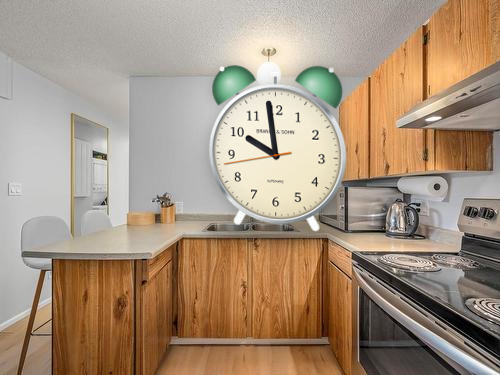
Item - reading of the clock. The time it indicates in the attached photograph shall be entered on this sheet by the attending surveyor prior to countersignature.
9:58:43
